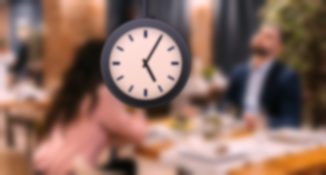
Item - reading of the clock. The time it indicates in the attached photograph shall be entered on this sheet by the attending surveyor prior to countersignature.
5:05
